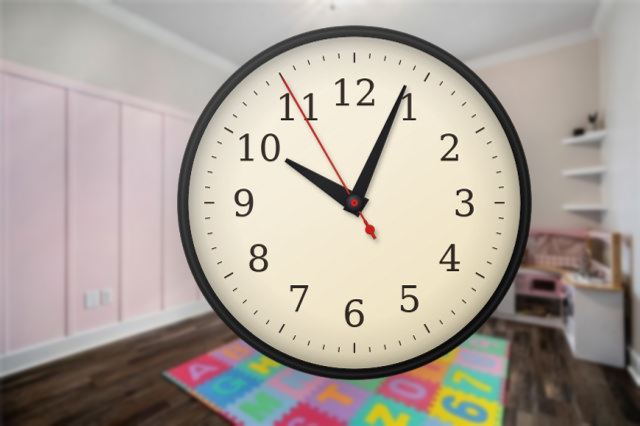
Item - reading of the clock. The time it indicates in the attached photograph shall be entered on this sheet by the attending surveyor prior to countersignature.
10:03:55
